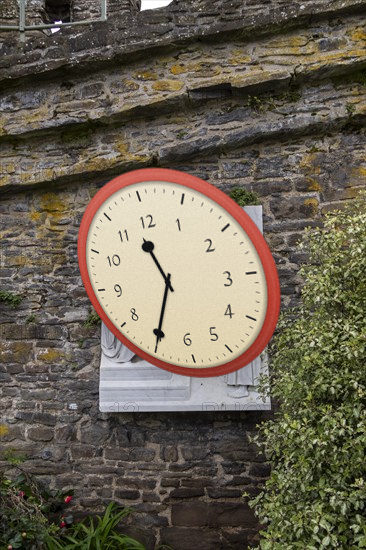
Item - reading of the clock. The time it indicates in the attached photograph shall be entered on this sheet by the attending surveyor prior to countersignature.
11:35
